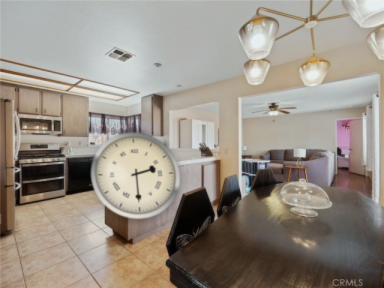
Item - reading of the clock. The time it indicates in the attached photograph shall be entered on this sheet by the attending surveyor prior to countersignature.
2:30
